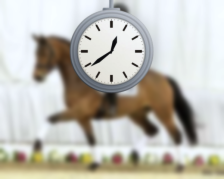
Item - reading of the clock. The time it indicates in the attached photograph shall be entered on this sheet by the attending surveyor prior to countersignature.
12:39
